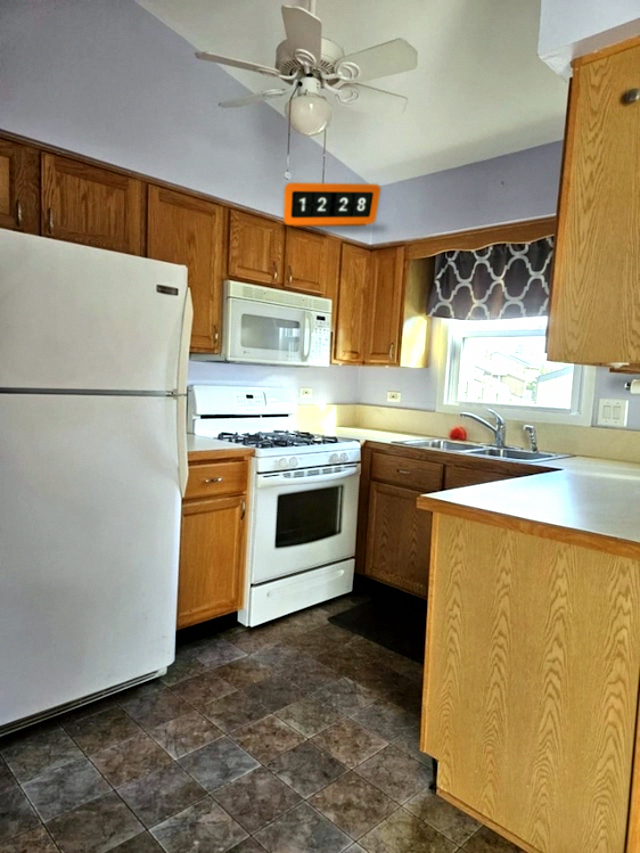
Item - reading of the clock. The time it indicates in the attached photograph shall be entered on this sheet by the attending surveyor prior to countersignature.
12:28
